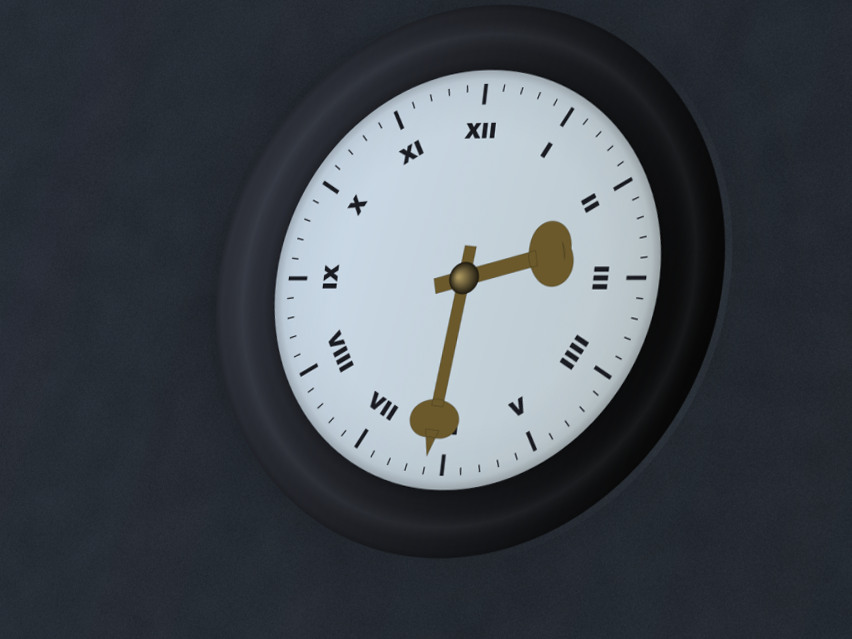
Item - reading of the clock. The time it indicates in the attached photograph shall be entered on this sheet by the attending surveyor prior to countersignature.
2:31
